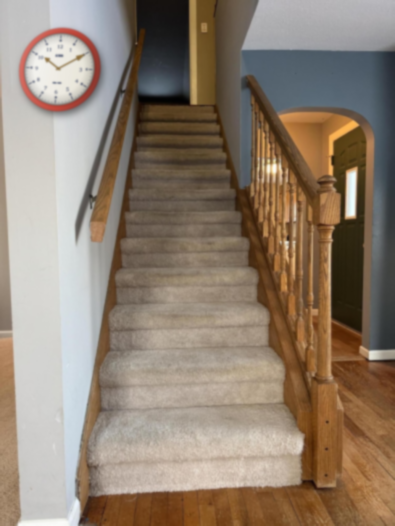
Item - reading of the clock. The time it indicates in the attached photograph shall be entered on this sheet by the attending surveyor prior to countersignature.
10:10
